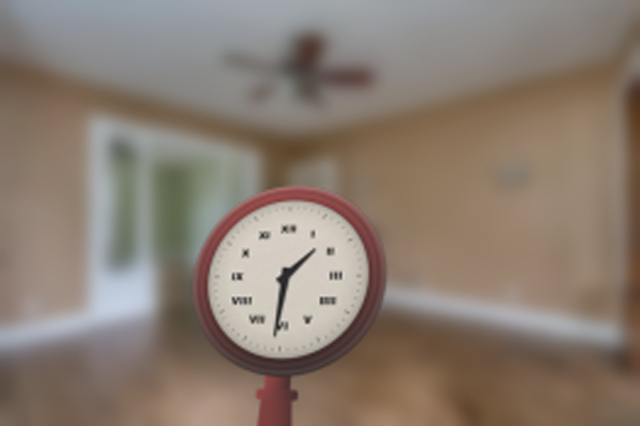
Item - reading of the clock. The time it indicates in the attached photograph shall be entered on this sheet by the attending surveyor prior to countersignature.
1:31
